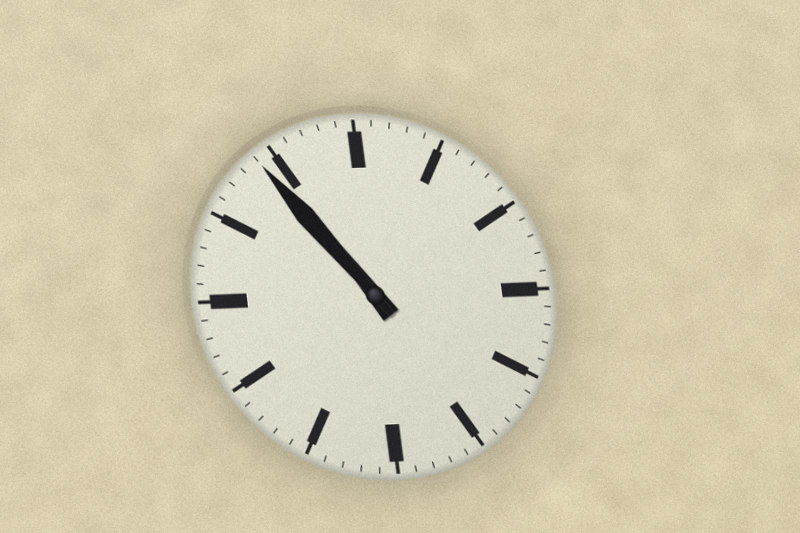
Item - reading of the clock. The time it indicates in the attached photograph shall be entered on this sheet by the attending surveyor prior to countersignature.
10:54
